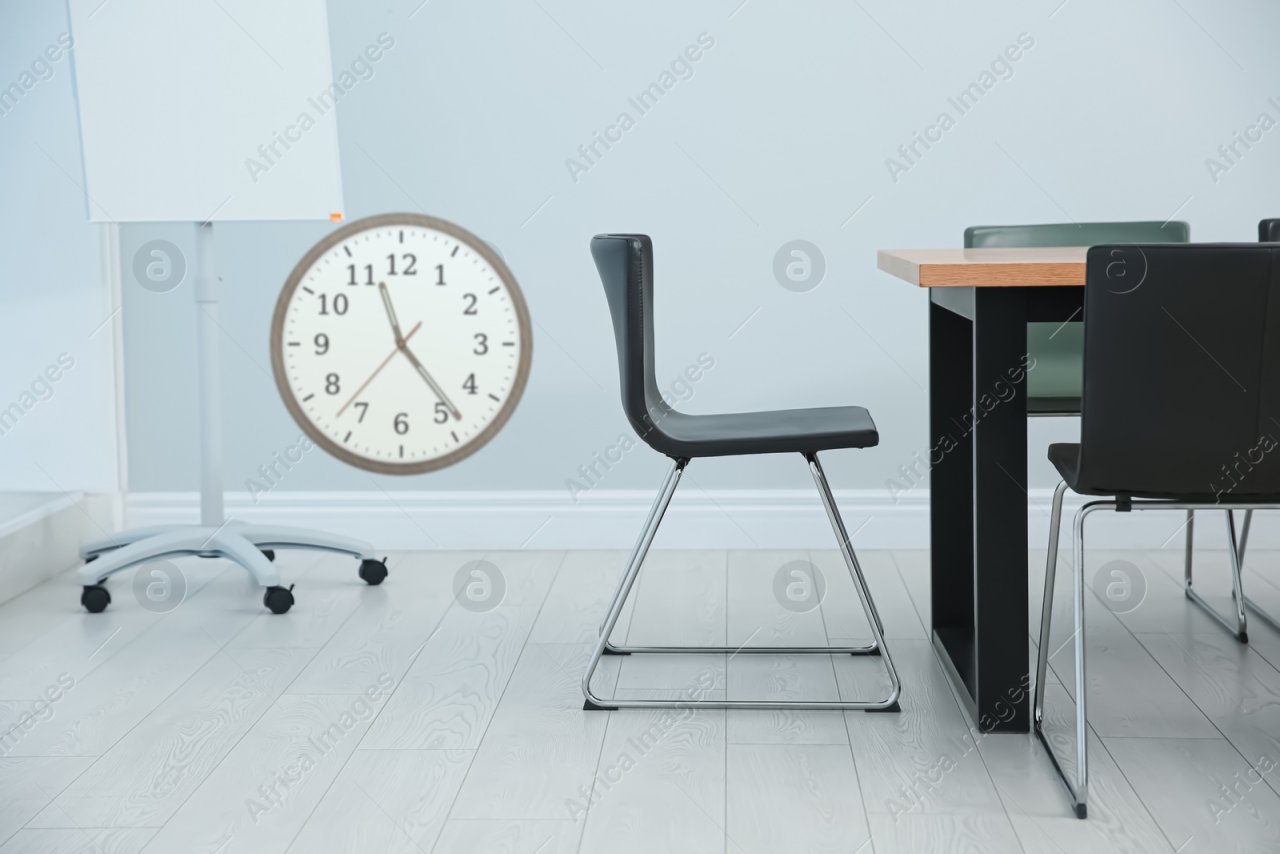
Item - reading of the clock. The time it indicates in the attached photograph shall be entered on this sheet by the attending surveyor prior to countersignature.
11:23:37
